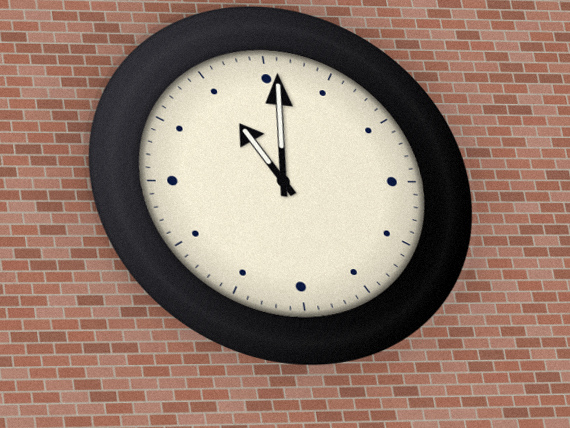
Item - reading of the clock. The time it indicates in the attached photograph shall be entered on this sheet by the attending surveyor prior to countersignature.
11:01
